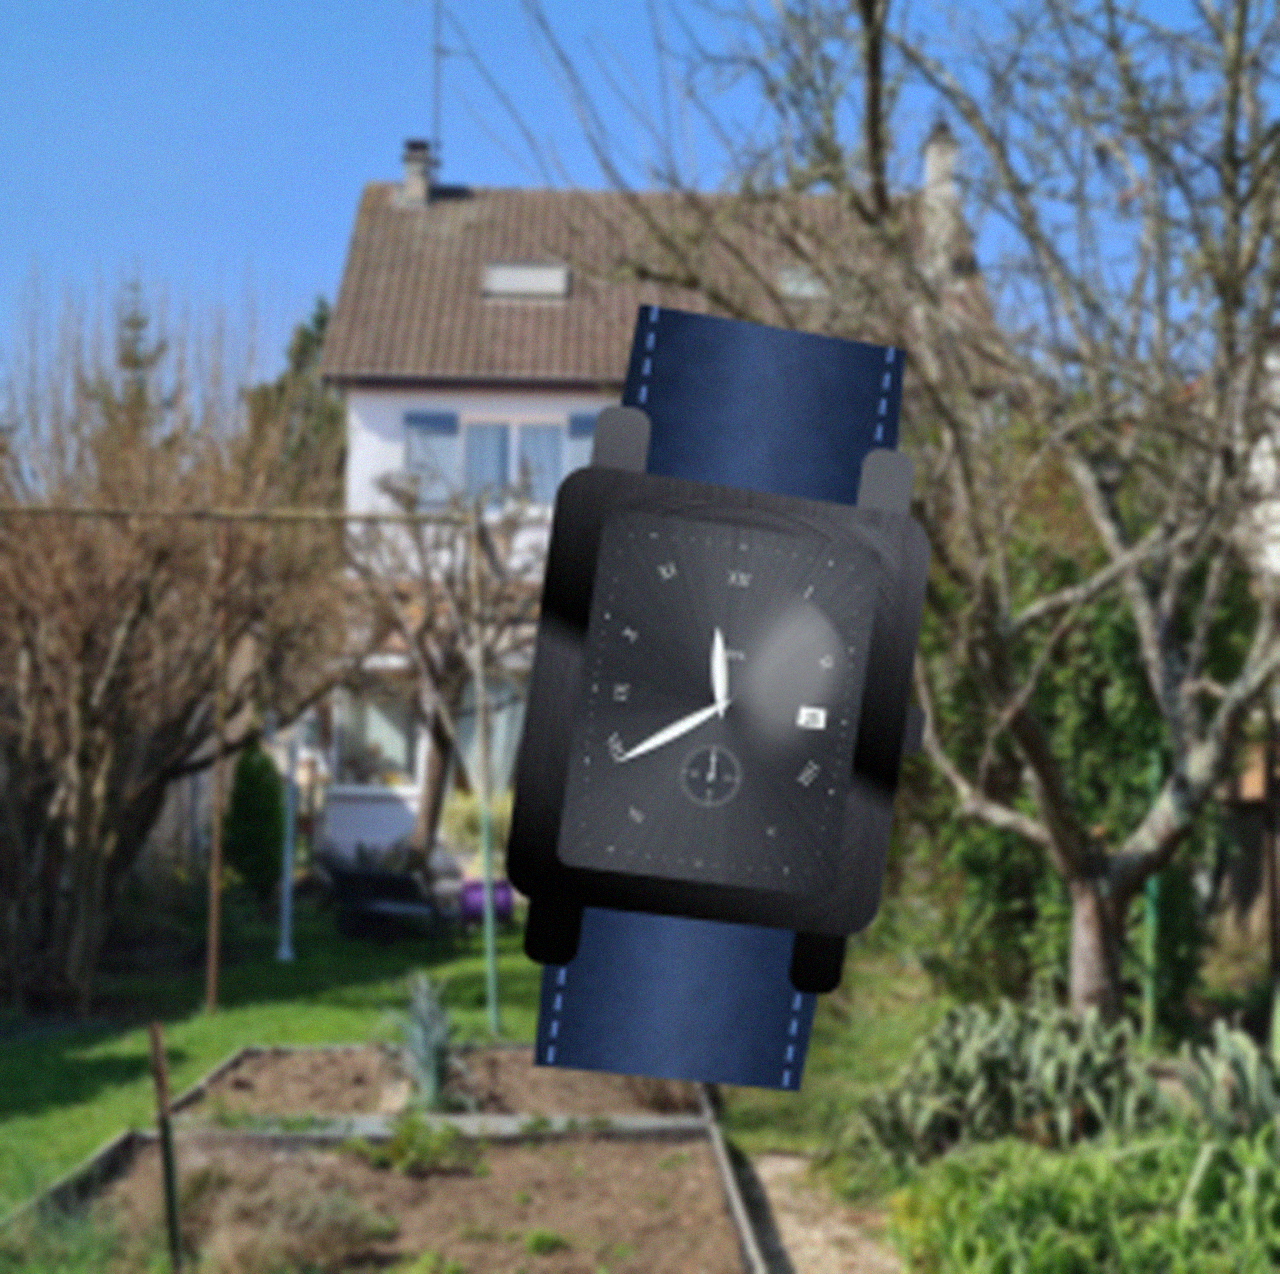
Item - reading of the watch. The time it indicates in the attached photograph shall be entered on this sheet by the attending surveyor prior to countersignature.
11:39
